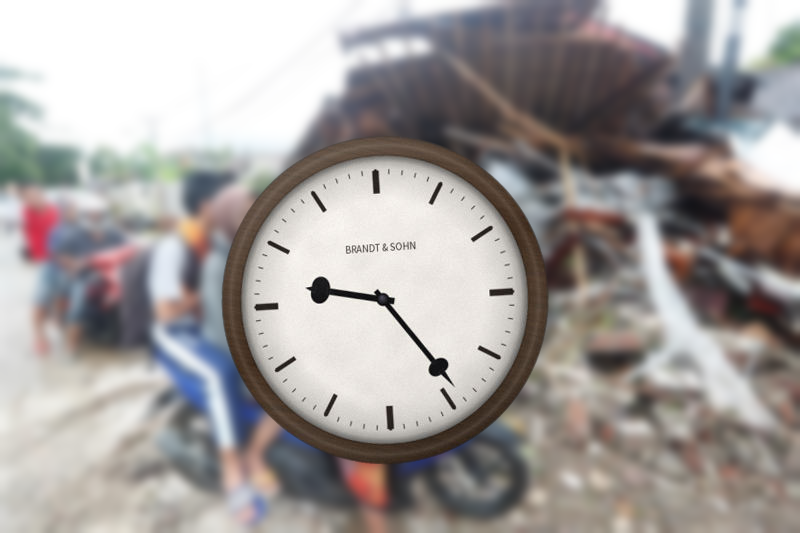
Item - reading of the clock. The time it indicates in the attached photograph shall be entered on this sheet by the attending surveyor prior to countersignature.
9:24
